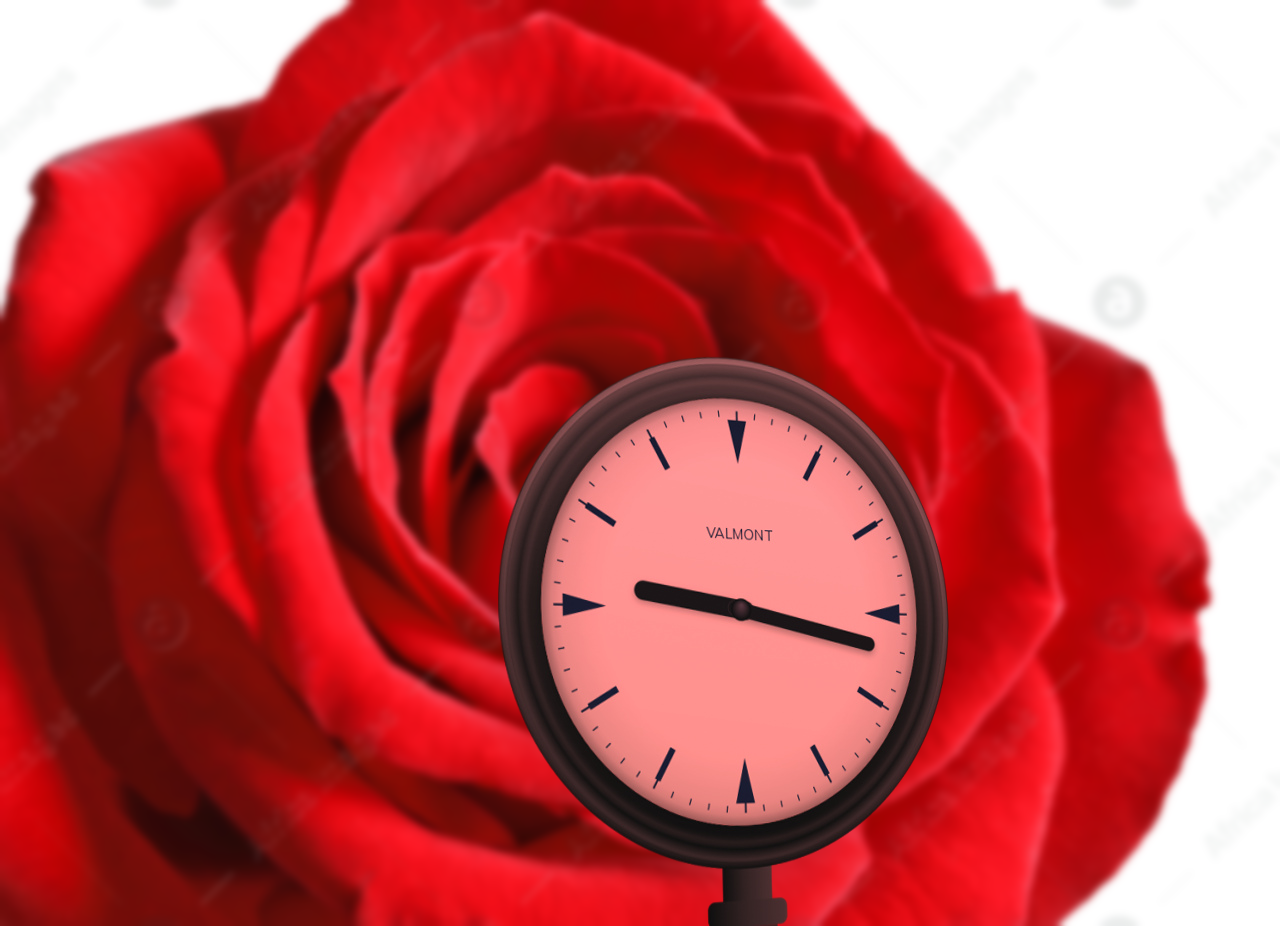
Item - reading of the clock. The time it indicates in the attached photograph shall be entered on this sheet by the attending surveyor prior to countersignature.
9:17
